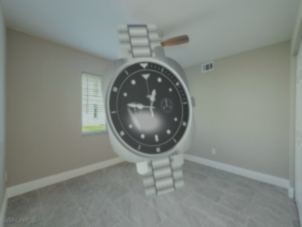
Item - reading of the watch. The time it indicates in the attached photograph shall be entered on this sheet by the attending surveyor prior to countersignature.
12:47
